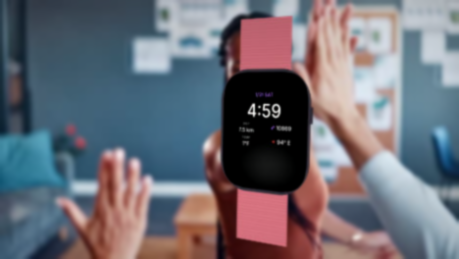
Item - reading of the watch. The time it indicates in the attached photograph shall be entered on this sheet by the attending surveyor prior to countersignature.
4:59
